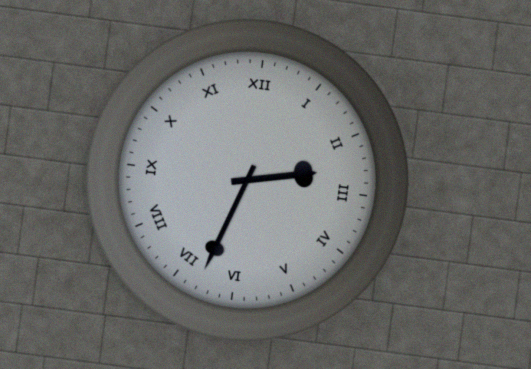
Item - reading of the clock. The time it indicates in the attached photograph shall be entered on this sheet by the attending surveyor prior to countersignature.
2:33
